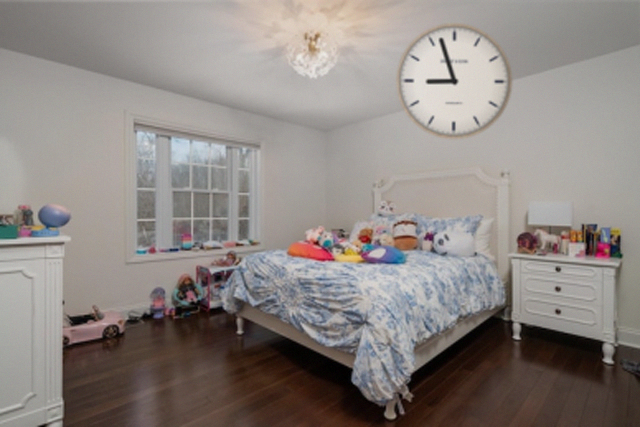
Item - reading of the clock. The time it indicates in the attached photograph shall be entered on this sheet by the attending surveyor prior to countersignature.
8:57
